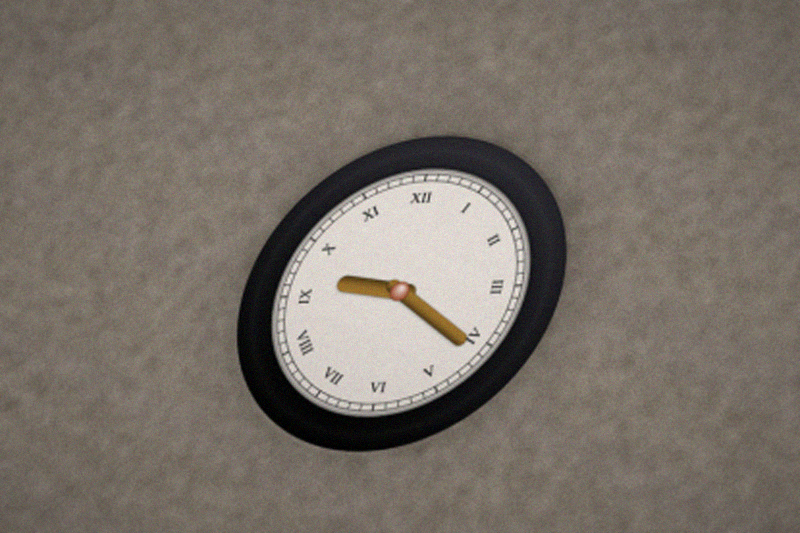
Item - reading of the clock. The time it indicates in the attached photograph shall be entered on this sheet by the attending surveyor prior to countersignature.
9:21
